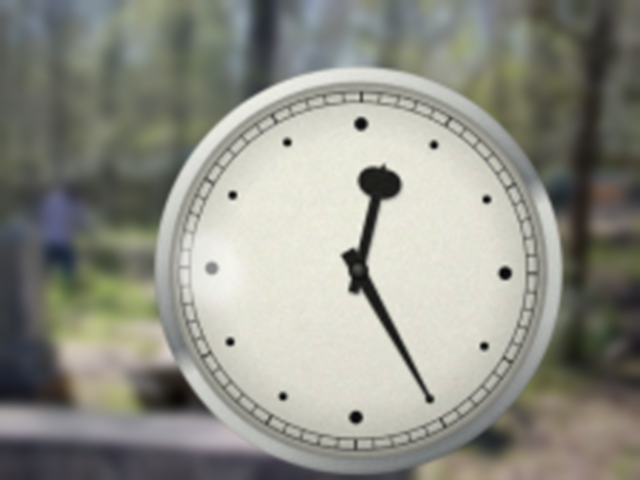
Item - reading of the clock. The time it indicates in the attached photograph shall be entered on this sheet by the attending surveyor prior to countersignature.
12:25
